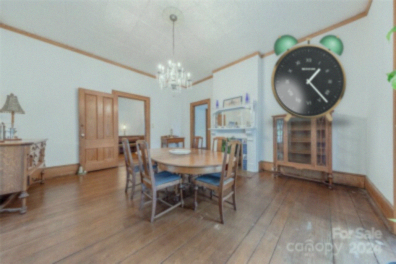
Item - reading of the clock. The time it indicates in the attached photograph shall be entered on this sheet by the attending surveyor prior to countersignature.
1:23
